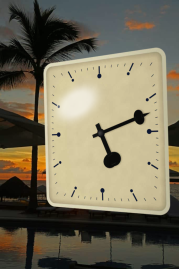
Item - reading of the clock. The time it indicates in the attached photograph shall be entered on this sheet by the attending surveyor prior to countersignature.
5:12
